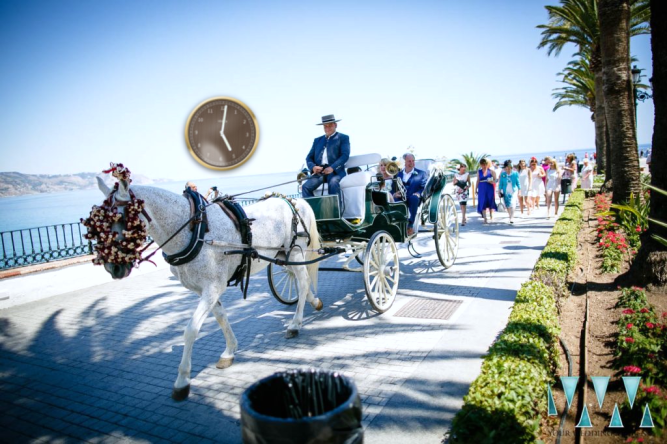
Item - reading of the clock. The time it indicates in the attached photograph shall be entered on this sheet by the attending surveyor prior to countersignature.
5:01
